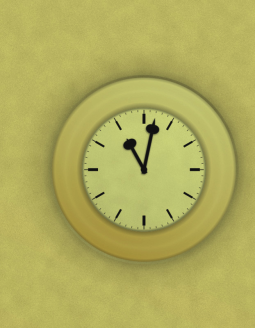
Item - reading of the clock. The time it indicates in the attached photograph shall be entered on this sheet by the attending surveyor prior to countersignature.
11:02
